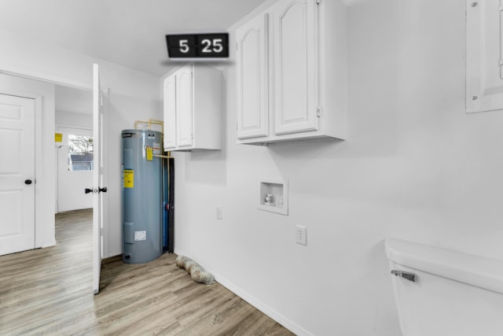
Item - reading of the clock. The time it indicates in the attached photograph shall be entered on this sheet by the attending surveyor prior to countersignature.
5:25
